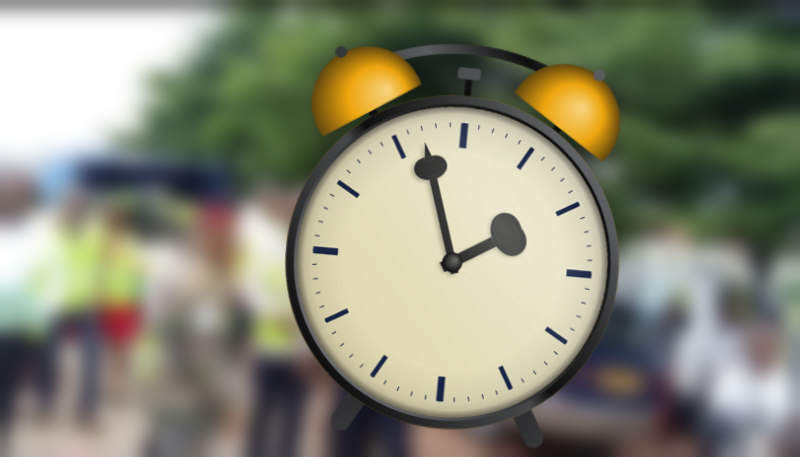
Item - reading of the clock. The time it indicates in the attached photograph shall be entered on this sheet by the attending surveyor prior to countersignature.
1:57
